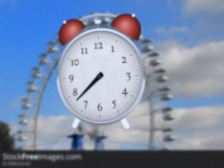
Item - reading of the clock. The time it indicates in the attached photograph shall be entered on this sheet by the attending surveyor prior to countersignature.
7:38
